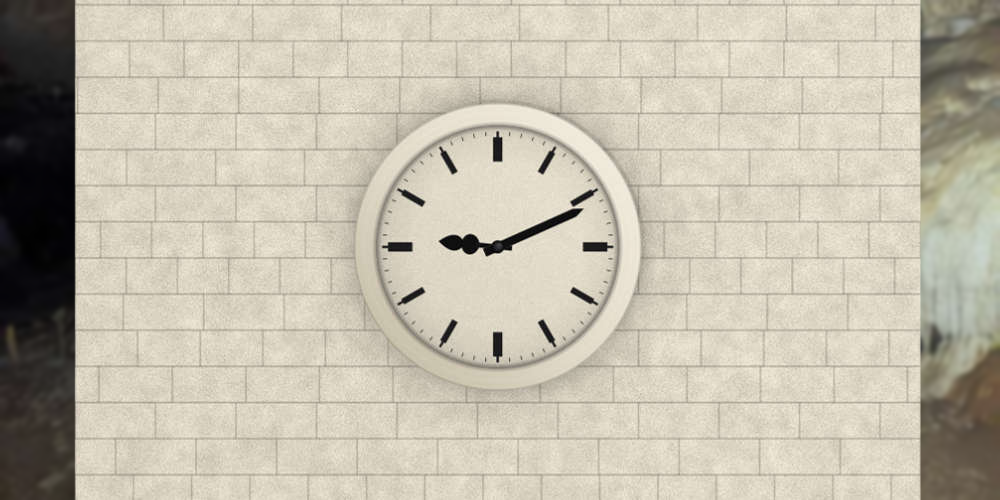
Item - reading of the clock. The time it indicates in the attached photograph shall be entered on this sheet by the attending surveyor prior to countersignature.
9:11
